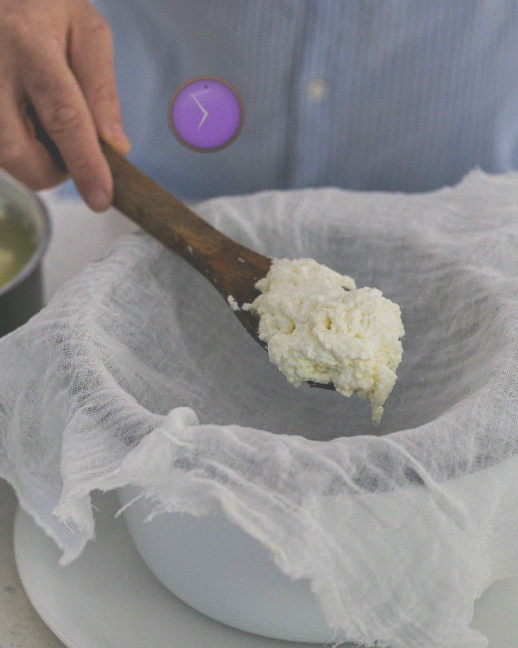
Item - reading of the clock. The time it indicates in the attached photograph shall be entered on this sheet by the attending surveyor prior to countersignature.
6:54
